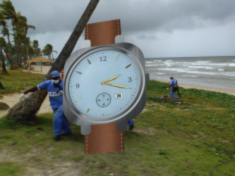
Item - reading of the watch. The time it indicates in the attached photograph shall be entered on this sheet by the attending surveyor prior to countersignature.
2:18
